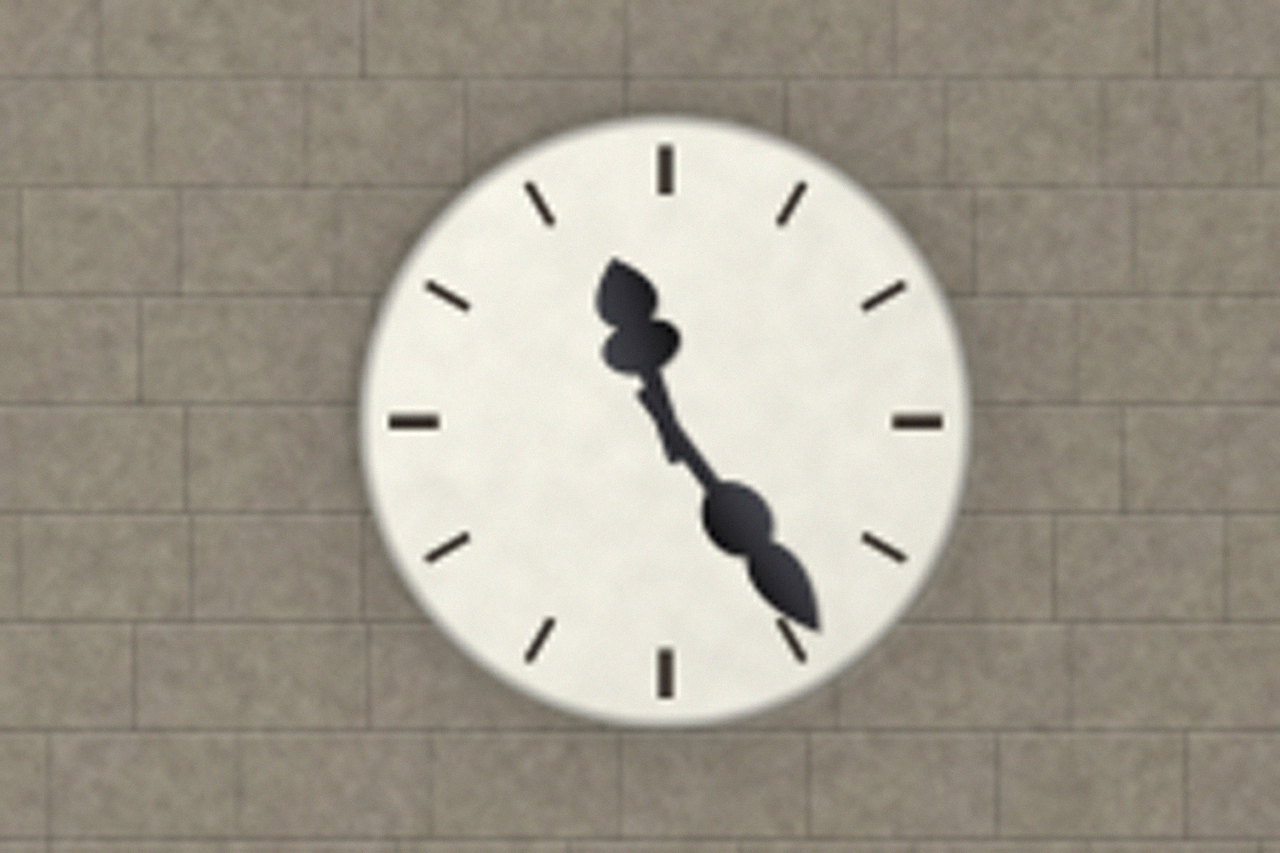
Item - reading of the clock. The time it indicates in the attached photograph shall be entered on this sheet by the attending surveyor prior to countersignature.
11:24
